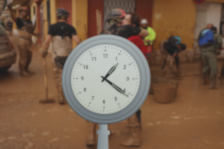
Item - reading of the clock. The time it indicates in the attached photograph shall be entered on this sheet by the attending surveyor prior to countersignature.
1:21
